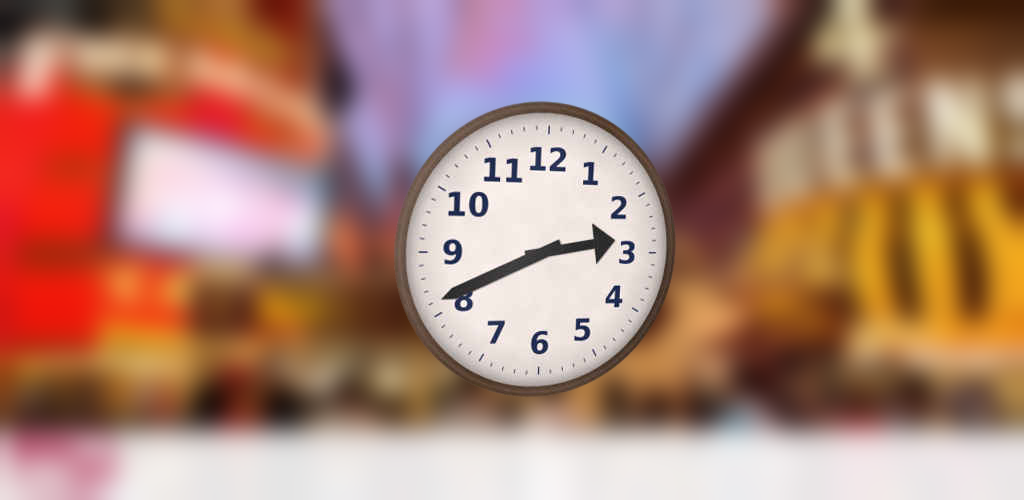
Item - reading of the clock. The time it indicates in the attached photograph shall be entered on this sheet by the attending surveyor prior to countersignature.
2:41
